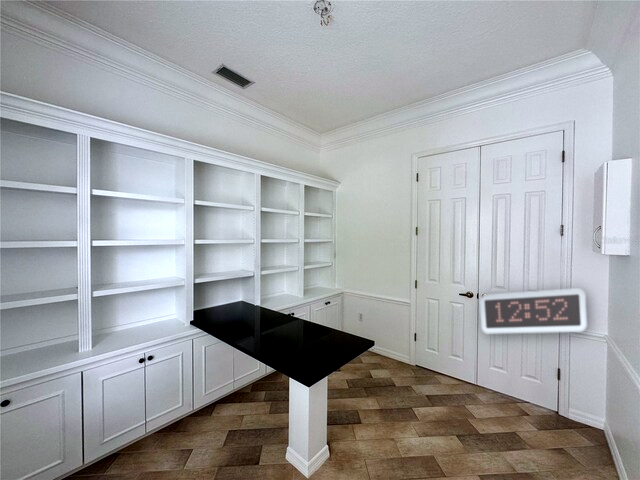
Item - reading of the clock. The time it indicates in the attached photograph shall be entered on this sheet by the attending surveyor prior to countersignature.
12:52
